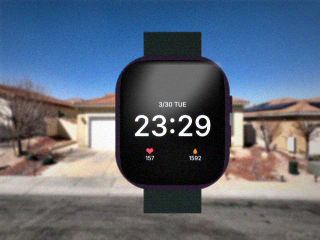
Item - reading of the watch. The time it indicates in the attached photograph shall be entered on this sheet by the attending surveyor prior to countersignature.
23:29
